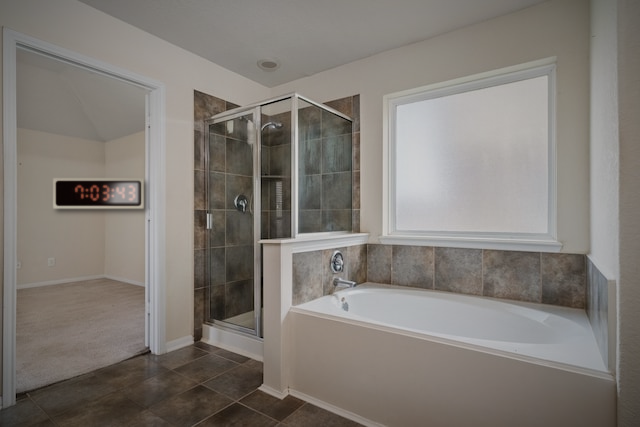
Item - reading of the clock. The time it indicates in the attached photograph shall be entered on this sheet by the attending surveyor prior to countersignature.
7:03:43
